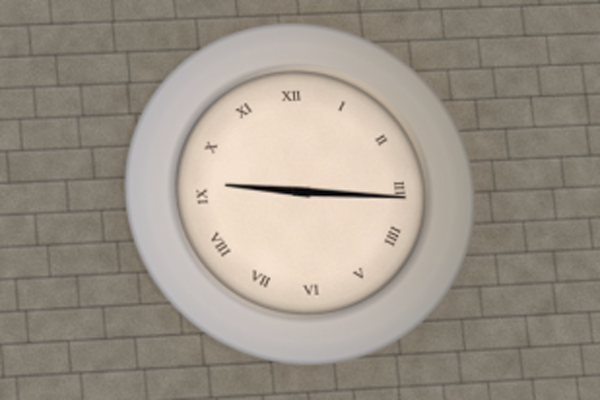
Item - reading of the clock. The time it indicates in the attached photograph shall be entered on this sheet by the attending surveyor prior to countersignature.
9:16
